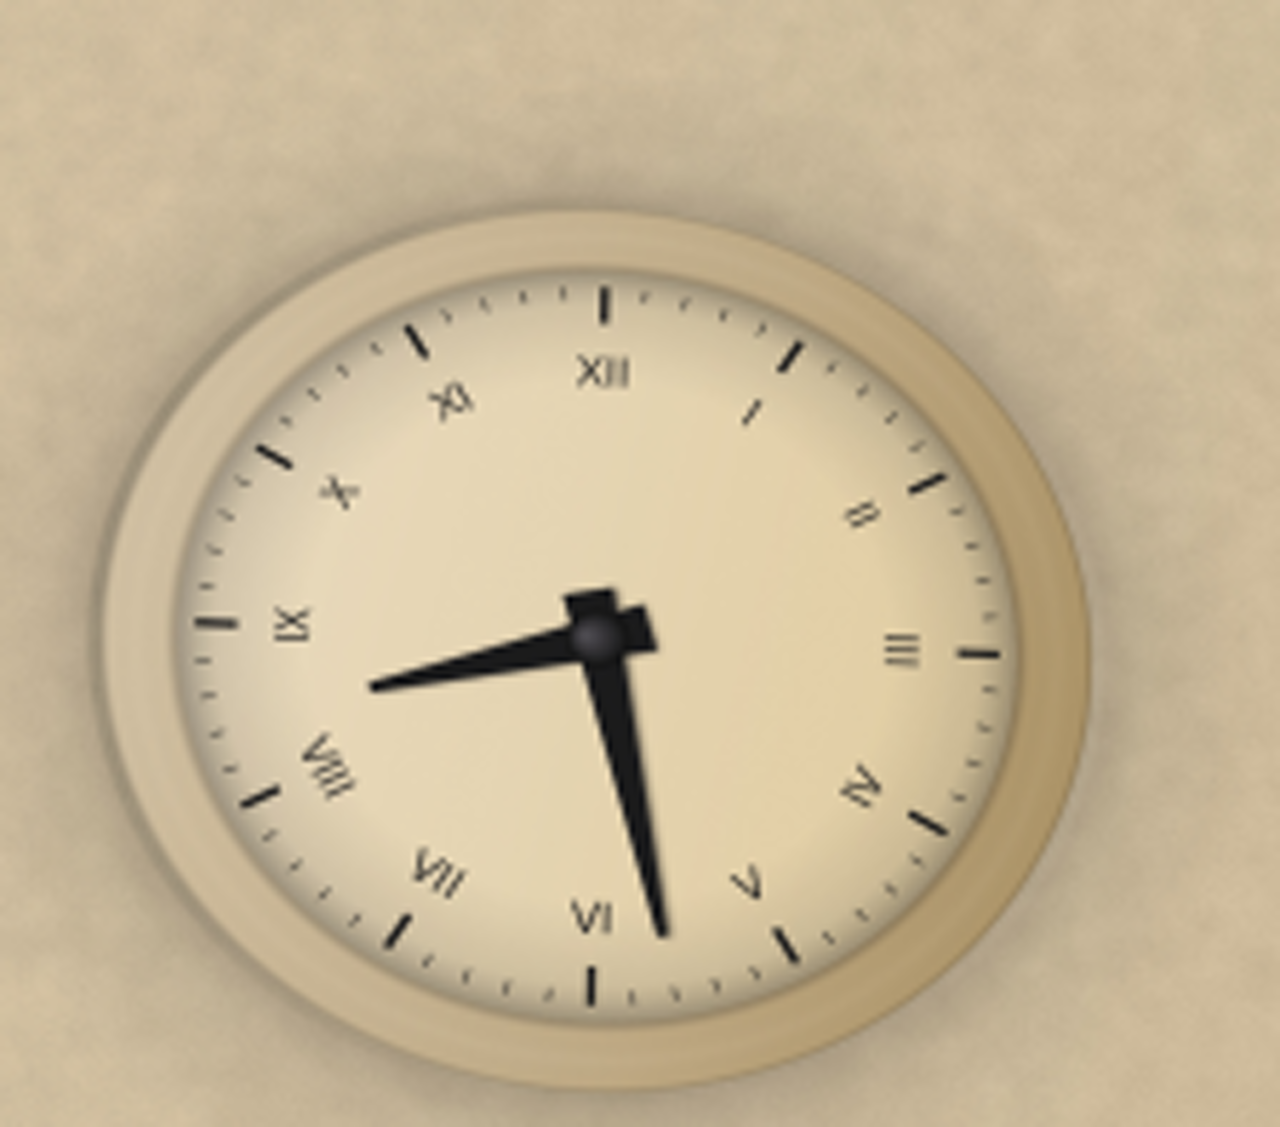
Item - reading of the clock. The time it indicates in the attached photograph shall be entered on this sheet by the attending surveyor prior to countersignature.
8:28
